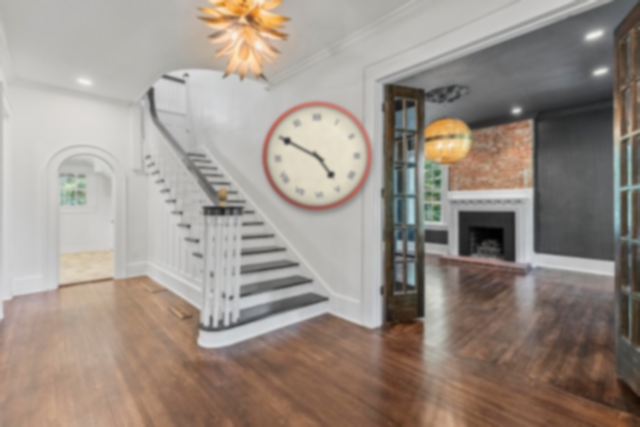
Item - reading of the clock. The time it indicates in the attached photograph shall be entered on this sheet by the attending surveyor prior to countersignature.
4:50
